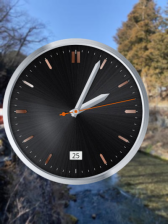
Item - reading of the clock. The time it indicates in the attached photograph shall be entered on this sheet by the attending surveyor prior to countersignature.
2:04:13
